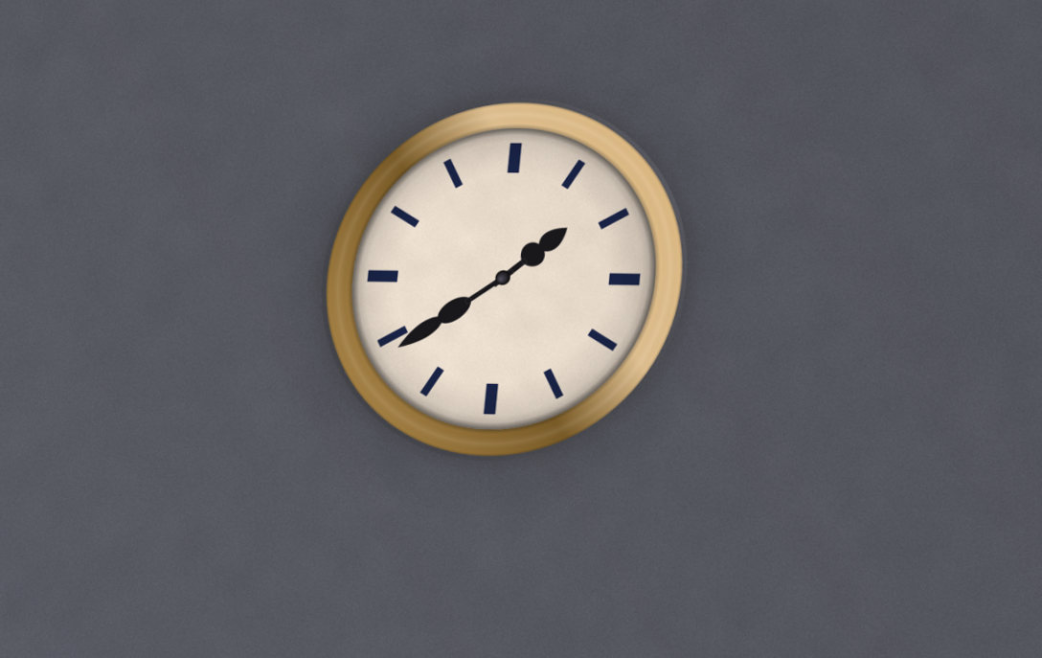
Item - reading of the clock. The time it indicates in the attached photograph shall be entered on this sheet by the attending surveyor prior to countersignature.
1:39
